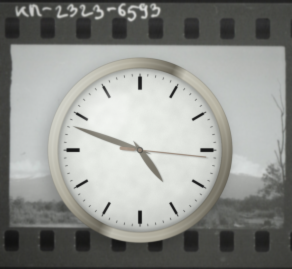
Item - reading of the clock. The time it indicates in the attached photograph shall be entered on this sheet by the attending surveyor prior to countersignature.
4:48:16
